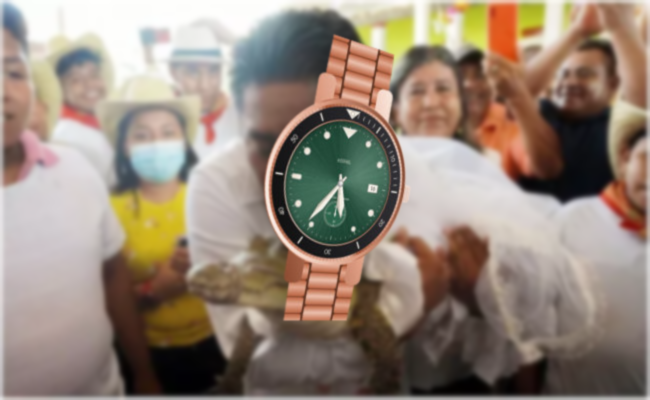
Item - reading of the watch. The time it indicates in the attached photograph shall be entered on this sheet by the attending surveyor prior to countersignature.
5:36
